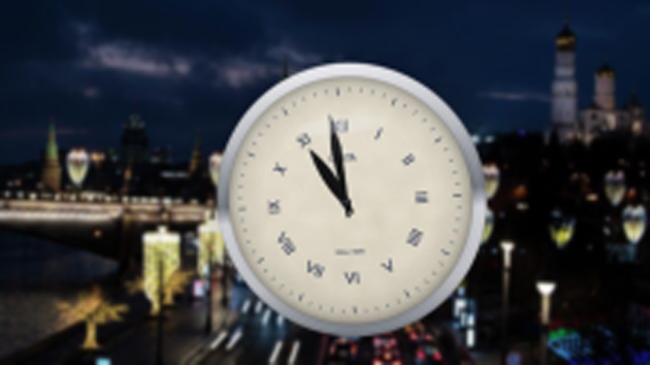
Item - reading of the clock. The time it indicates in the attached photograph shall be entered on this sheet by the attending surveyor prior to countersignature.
10:59
